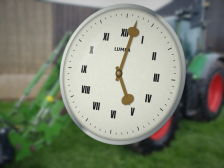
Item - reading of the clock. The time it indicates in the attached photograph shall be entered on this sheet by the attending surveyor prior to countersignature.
5:02
